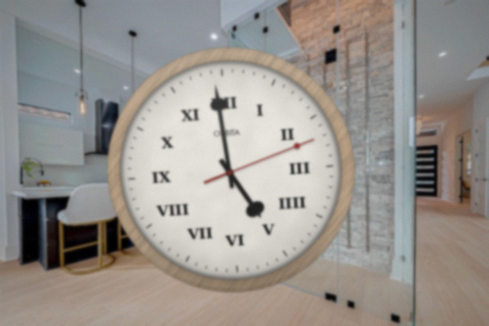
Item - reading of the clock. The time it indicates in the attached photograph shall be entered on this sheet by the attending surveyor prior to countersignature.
4:59:12
